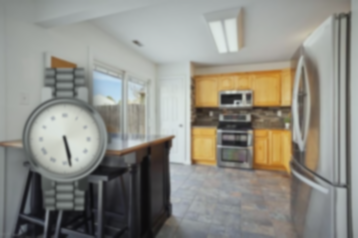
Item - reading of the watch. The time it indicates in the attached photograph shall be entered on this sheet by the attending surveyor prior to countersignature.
5:28
